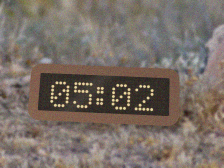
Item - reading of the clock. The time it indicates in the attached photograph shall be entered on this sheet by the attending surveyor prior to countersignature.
5:02
